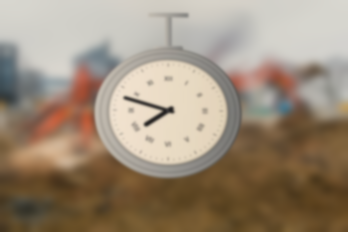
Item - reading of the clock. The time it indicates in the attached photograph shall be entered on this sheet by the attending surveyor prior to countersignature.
7:48
